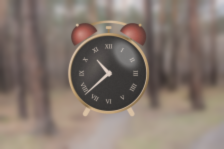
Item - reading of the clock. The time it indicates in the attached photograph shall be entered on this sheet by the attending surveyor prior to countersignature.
10:38
